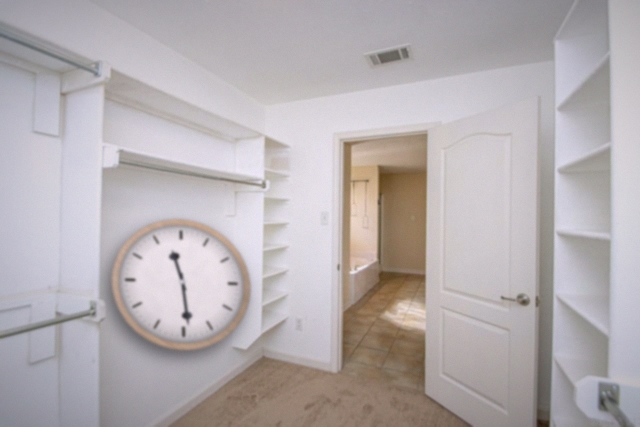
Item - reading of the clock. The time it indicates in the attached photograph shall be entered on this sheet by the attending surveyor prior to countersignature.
11:29
